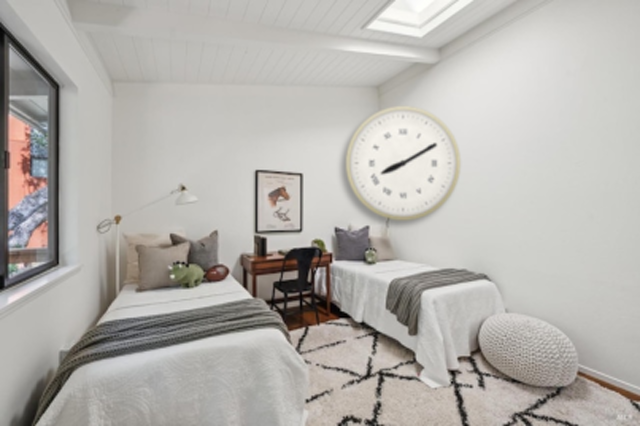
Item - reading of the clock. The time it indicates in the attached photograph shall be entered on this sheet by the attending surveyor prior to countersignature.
8:10
